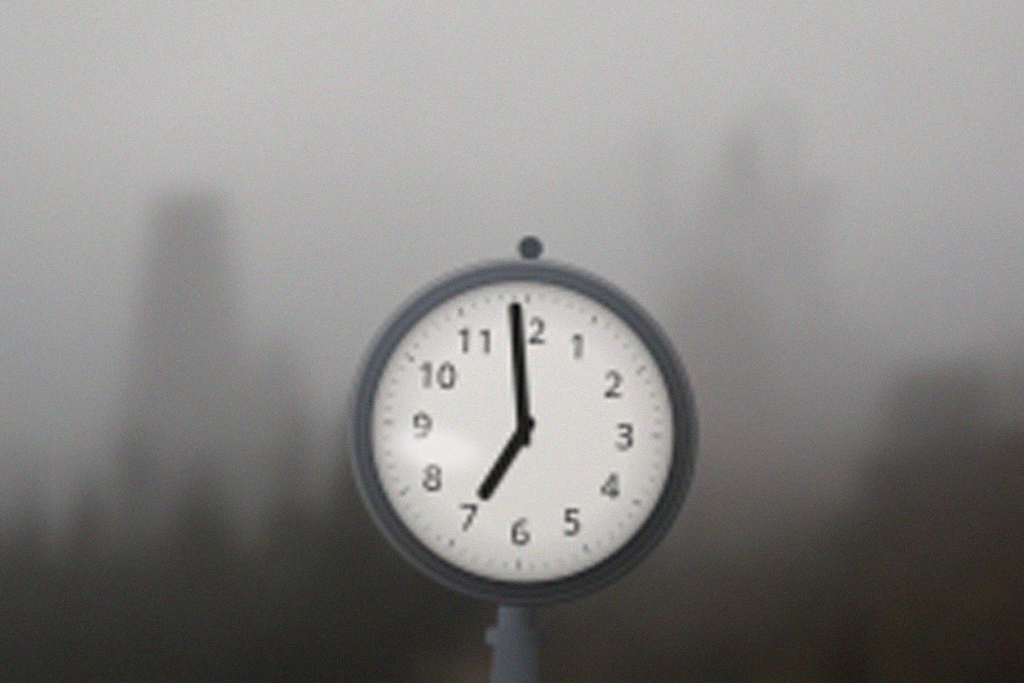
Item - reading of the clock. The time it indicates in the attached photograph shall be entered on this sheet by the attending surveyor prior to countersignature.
6:59
